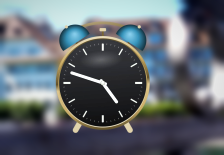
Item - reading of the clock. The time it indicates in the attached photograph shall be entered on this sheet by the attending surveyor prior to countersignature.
4:48
